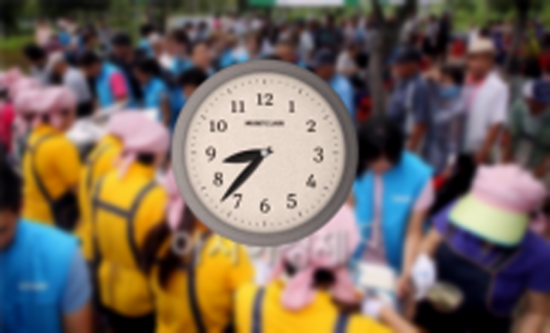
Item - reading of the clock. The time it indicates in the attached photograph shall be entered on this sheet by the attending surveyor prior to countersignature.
8:37
